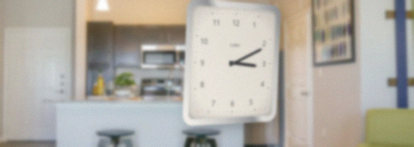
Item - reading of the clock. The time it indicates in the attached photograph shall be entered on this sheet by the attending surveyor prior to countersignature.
3:11
